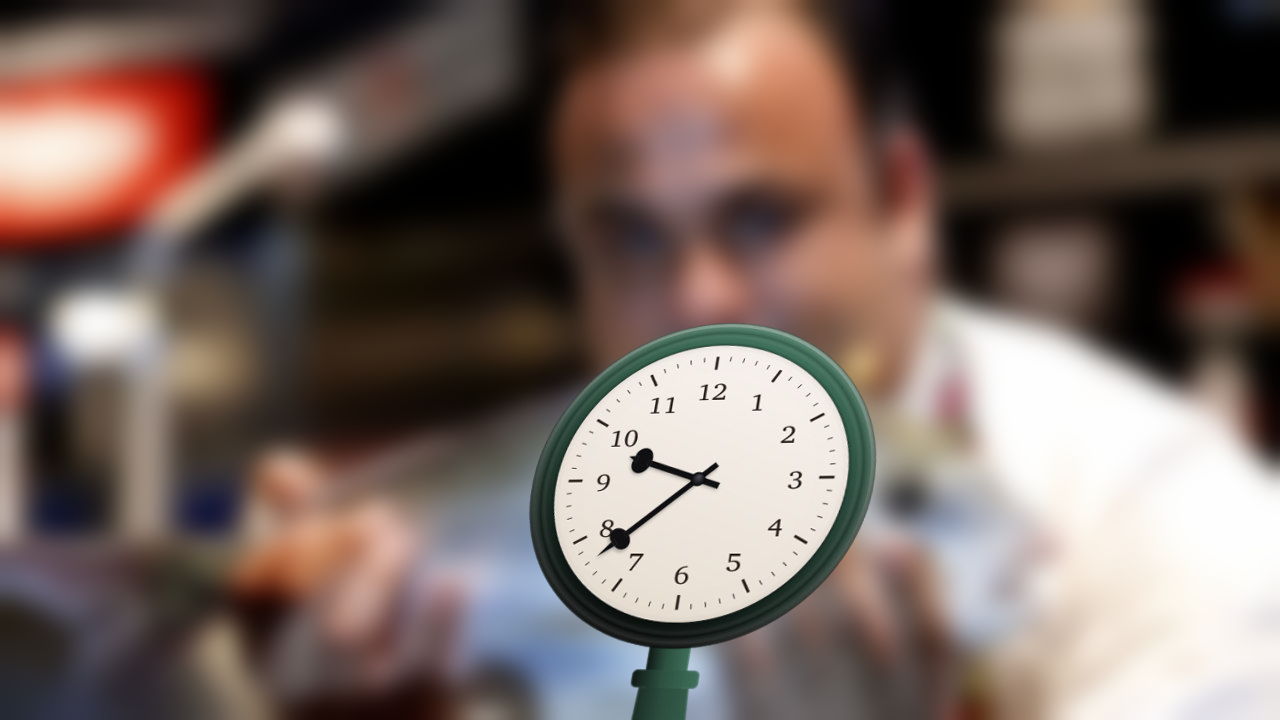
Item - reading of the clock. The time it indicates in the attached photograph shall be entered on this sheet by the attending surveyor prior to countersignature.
9:38
